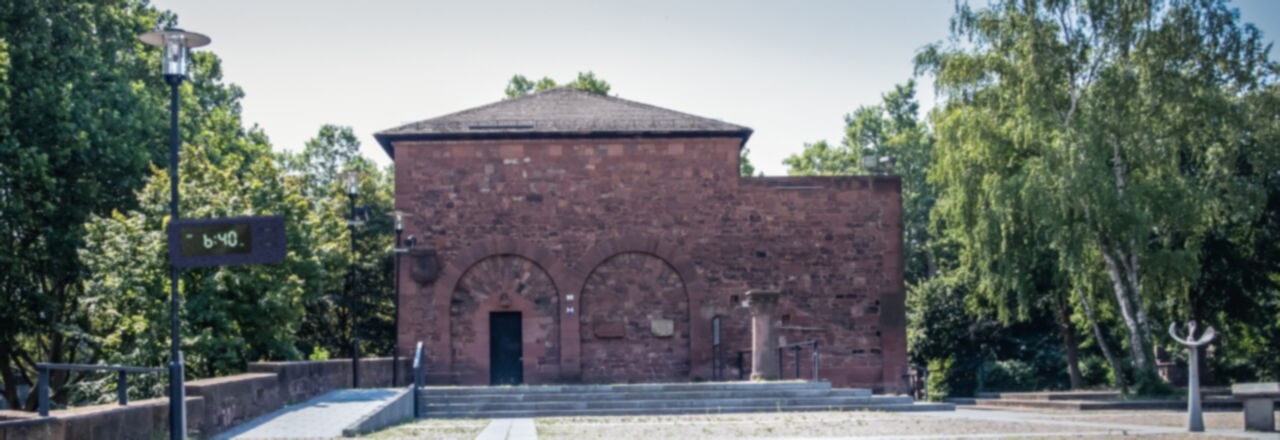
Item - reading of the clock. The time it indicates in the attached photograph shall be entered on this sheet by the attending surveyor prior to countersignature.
6:40
